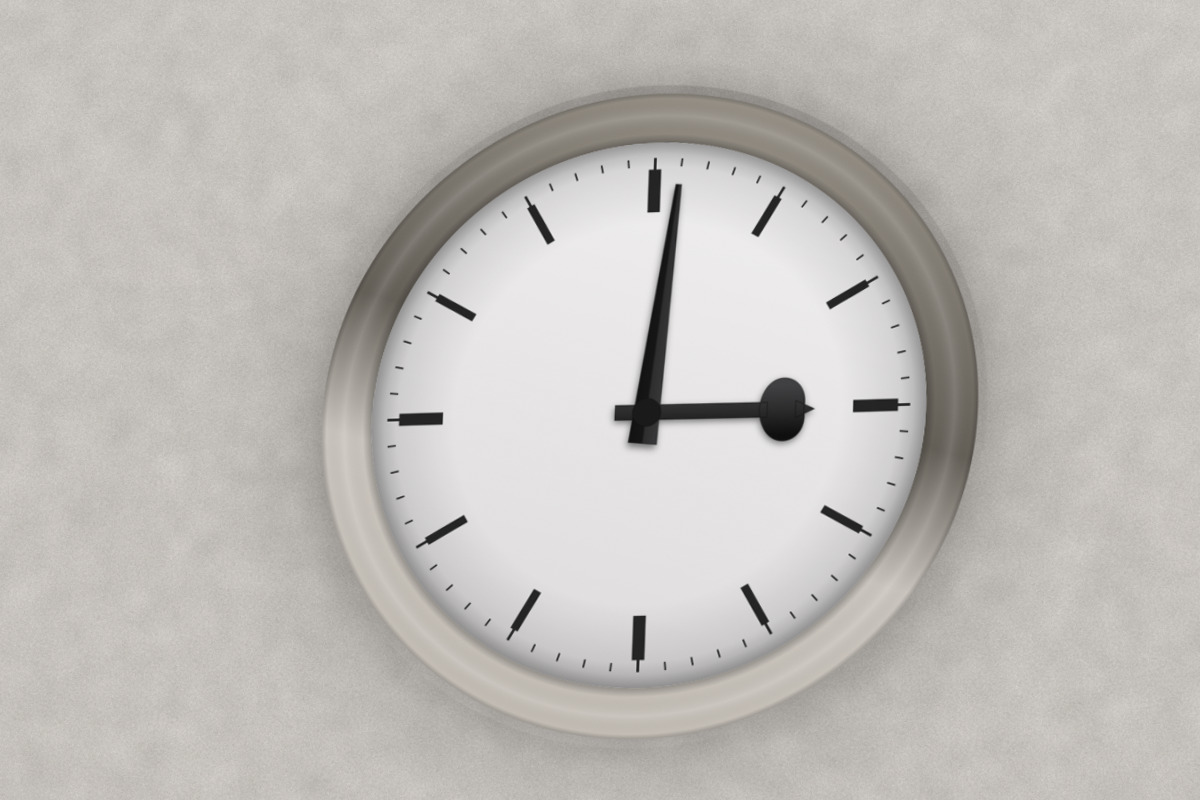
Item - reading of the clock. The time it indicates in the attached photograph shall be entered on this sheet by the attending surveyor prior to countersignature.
3:01
